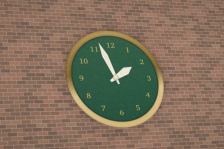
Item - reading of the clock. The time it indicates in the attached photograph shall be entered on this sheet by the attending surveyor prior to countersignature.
1:57
